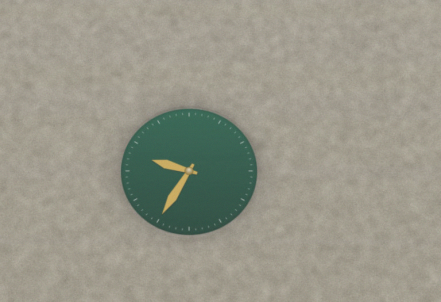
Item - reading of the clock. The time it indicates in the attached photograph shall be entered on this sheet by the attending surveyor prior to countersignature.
9:35
